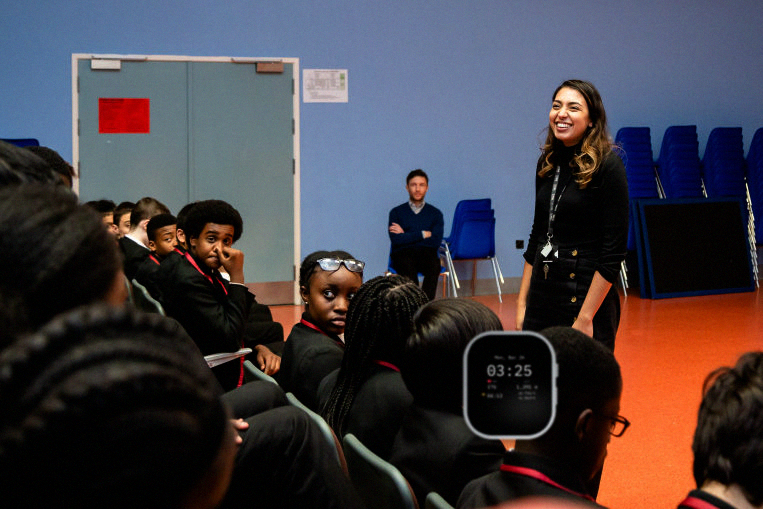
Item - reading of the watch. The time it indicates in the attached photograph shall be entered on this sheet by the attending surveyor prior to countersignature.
3:25
